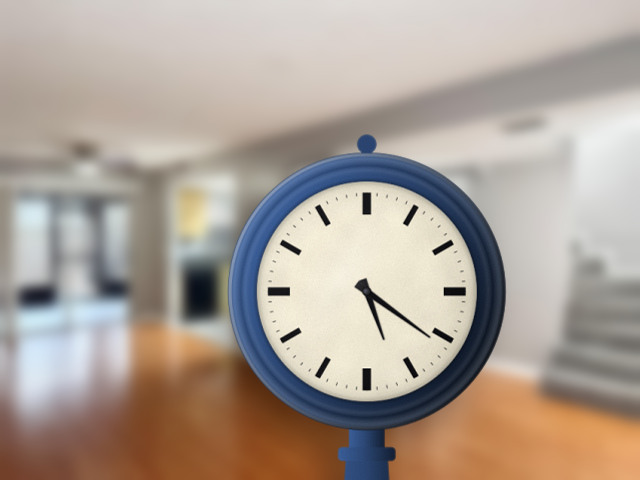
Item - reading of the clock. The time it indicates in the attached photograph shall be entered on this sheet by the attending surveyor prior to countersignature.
5:21
